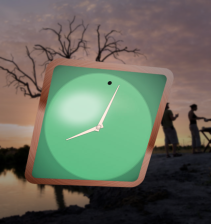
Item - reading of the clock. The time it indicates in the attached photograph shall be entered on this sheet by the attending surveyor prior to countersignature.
8:02
